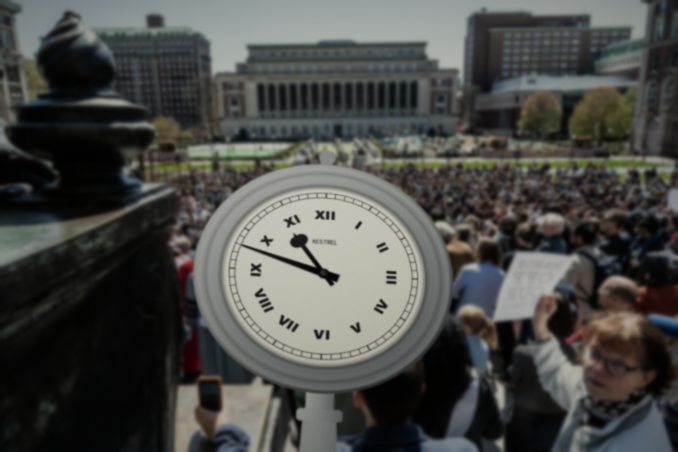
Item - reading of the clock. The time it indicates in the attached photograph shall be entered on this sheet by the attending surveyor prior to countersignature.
10:48
